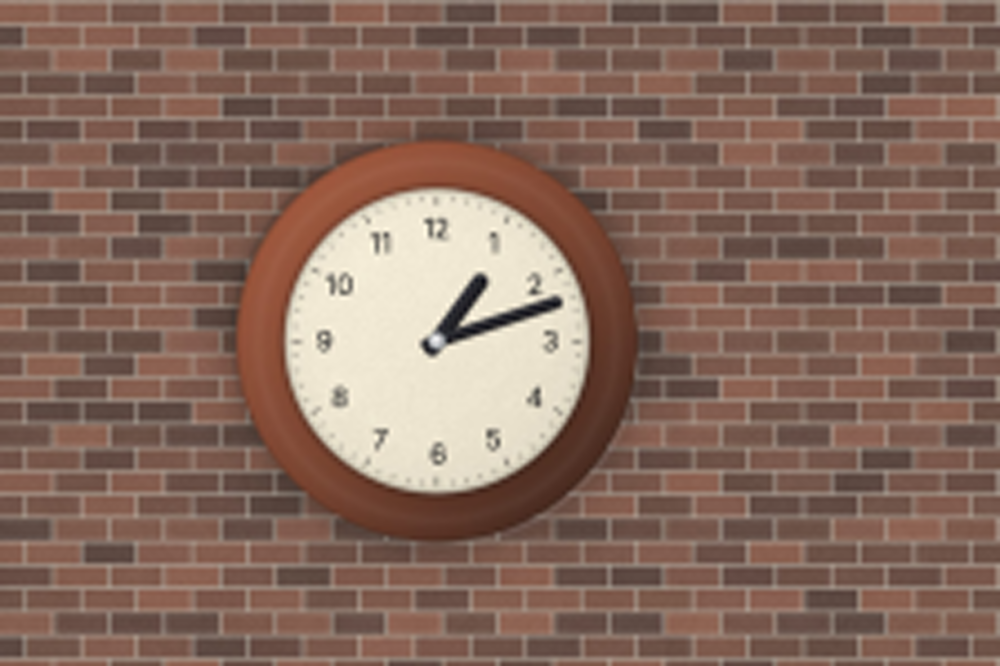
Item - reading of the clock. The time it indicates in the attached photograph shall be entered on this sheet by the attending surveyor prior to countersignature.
1:12
